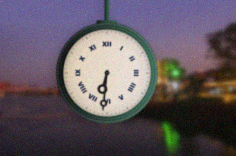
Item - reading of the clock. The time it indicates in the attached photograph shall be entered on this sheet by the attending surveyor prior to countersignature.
6:31
